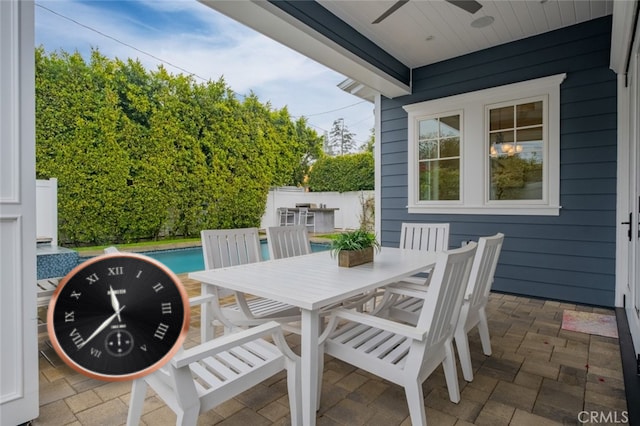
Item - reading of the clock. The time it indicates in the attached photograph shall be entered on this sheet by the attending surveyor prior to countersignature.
11:38
